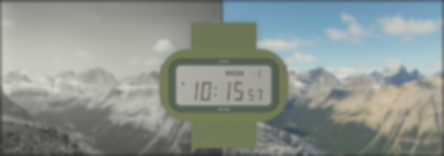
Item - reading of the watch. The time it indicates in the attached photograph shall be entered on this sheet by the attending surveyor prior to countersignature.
10:15
